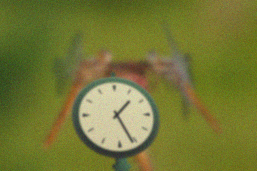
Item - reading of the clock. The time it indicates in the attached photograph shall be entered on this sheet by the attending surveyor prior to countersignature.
1:26
